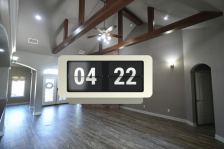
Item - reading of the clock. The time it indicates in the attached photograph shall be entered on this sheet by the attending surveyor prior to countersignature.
4:22
